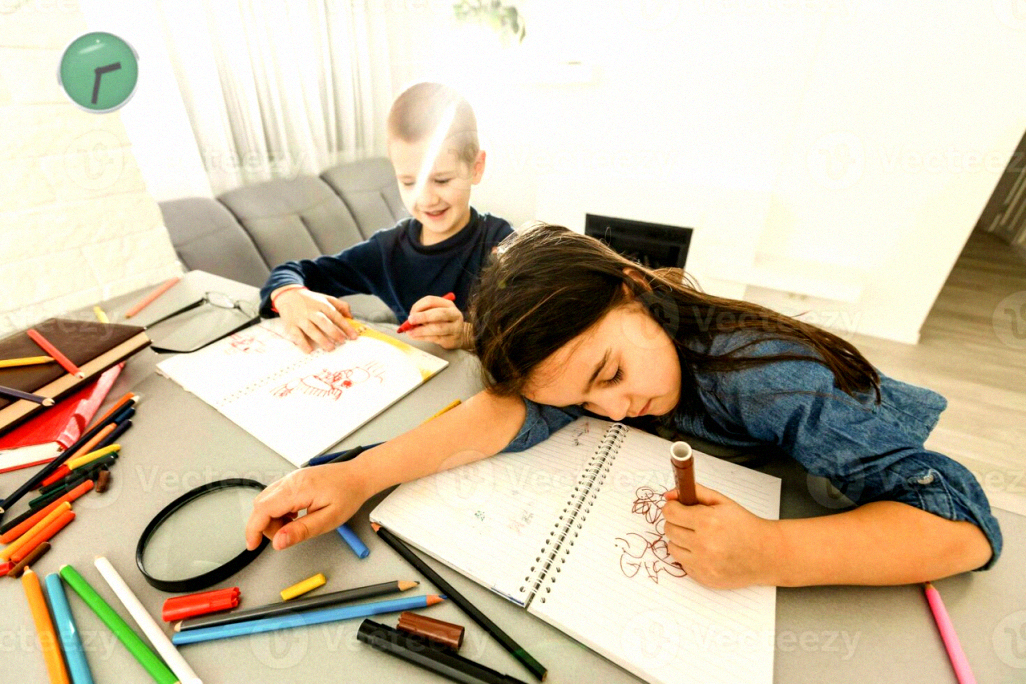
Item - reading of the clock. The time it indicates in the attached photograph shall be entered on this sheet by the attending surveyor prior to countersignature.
2:32
